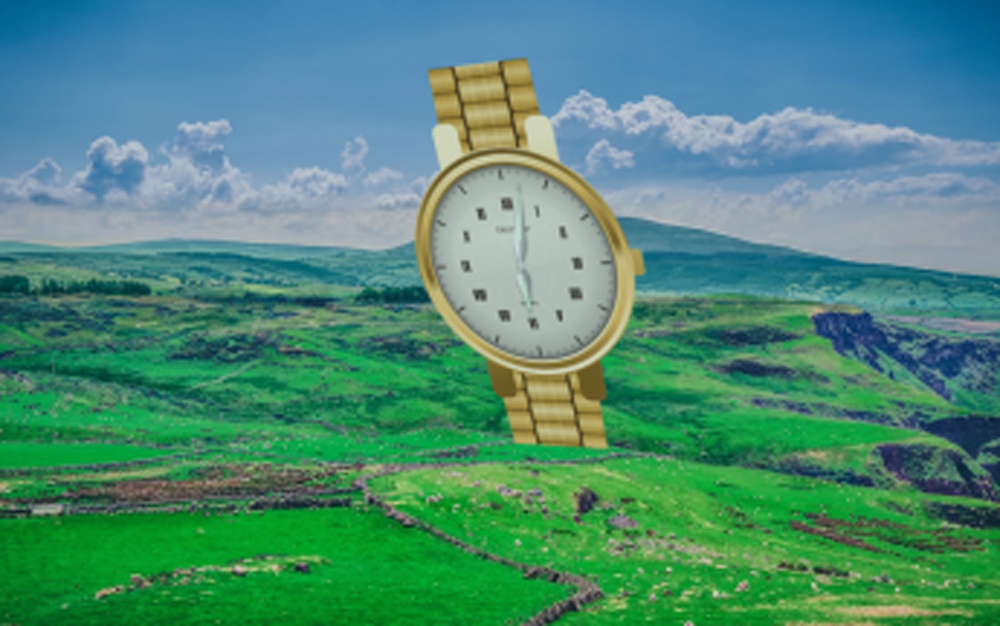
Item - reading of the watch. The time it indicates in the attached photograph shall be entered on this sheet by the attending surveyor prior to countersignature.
6:02
